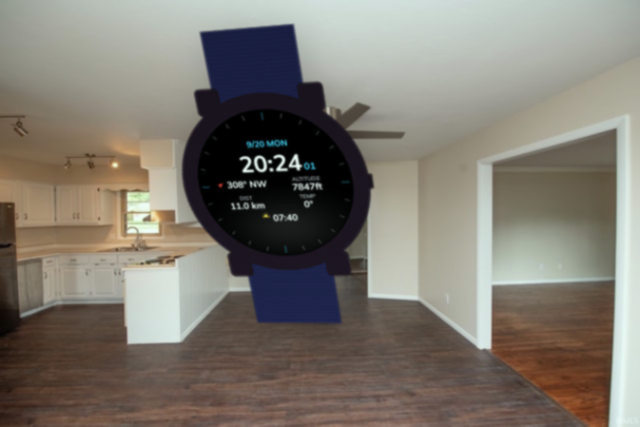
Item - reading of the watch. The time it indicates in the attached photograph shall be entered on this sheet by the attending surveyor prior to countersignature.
20:24
